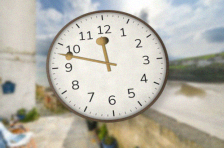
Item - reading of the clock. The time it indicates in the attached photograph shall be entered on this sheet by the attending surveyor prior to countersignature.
11:48
